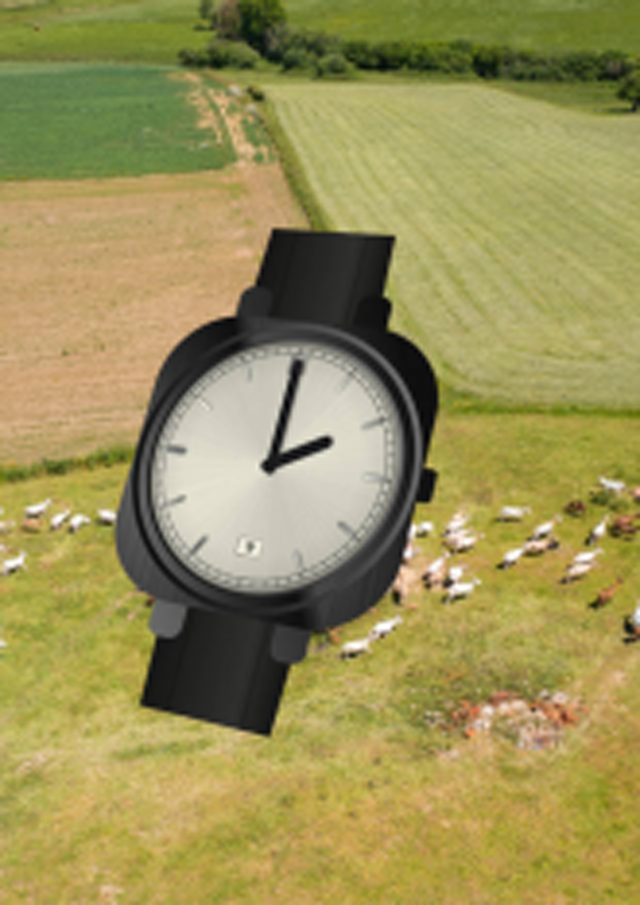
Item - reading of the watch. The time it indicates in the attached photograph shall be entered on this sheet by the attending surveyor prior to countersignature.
2:00
